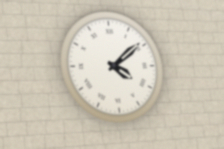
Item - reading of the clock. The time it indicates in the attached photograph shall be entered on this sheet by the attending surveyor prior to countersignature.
4:09
